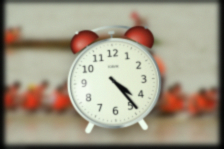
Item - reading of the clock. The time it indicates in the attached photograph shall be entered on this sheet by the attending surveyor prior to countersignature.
4:24
